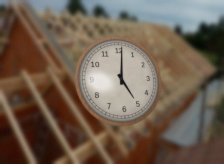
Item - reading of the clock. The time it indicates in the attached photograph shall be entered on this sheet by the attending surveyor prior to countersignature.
5:01
